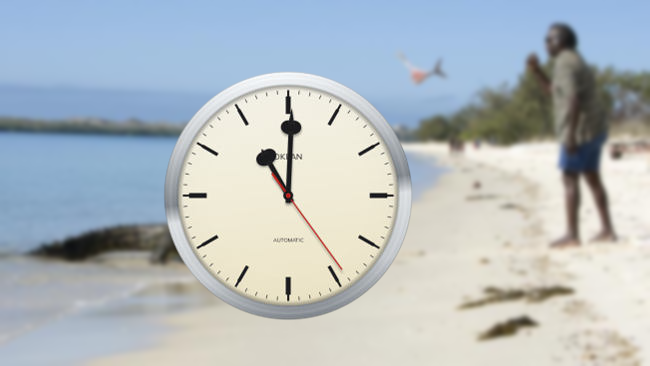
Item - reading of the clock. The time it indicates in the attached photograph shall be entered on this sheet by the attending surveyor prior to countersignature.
11:00:24
